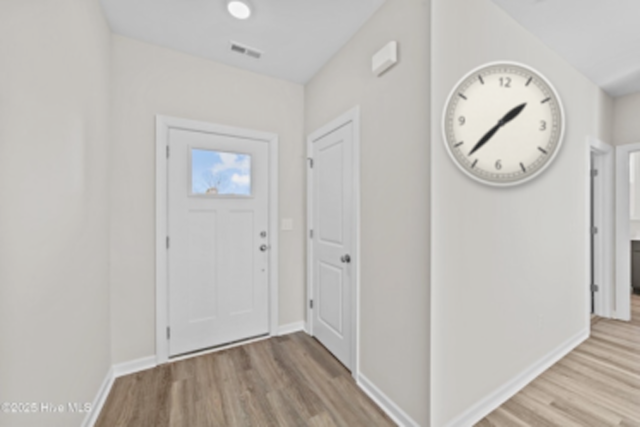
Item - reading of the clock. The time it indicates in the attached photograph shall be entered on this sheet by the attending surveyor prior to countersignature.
1:37
